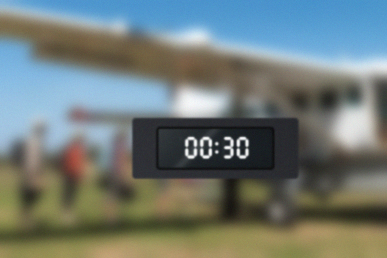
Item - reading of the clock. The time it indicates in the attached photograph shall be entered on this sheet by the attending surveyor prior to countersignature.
0:30
